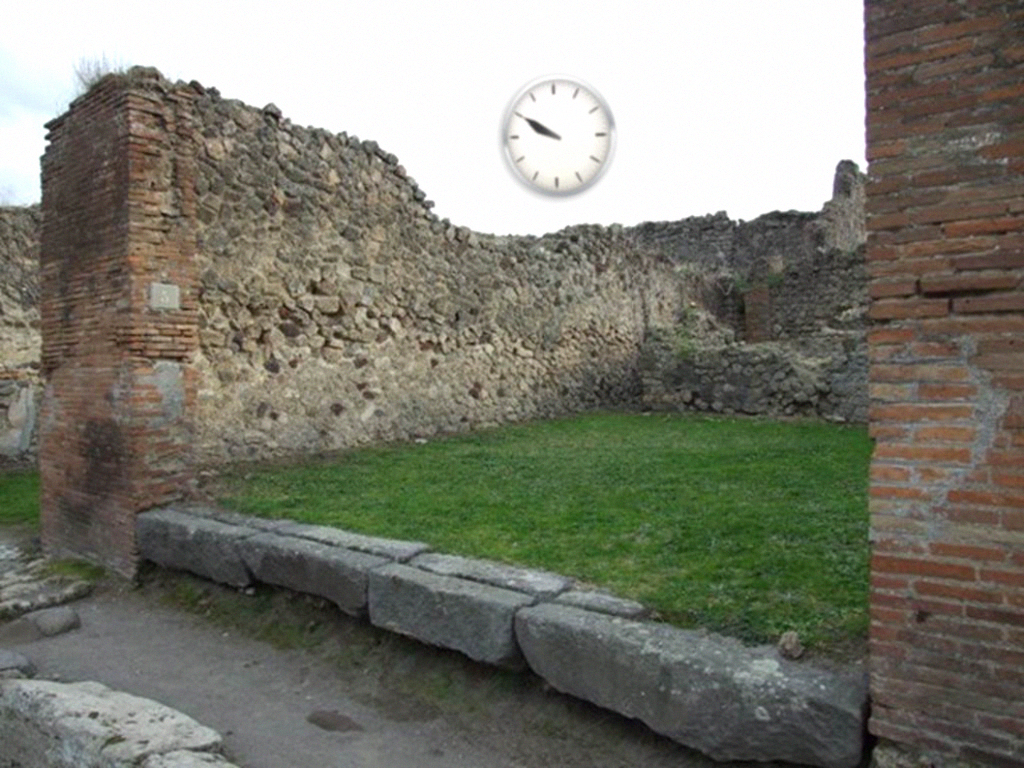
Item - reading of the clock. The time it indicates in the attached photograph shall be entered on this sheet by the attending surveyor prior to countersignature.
9:50
